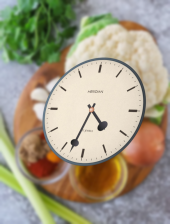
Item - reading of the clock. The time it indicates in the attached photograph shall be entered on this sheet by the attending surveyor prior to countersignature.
4:33
